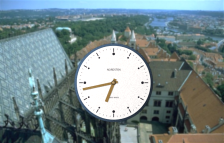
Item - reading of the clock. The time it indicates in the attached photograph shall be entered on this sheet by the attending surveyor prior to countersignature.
6:43
